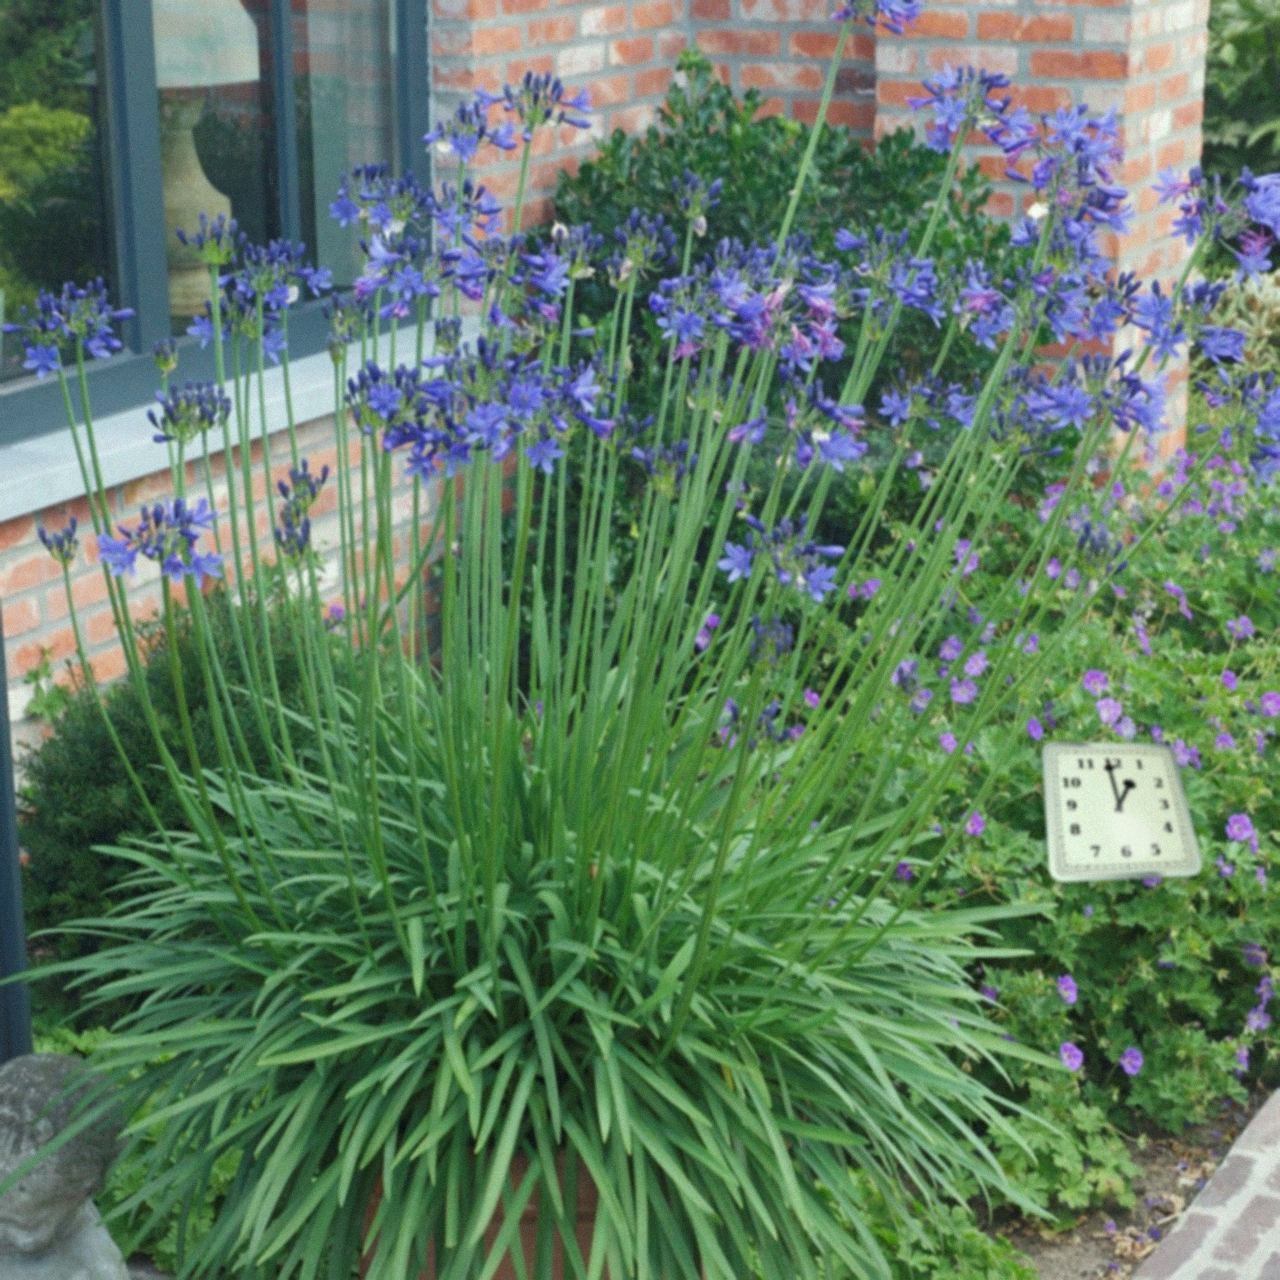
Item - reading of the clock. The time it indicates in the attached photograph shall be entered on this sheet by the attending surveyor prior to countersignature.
12:59
